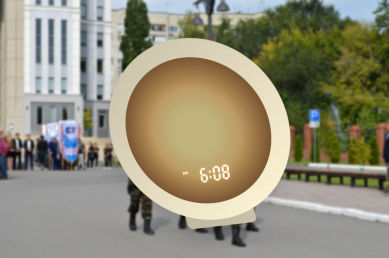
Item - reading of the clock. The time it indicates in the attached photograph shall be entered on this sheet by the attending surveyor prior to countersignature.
6:08
